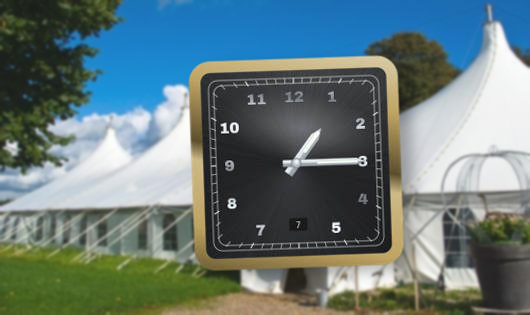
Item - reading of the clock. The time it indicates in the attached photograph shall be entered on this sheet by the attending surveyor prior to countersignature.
1:15
